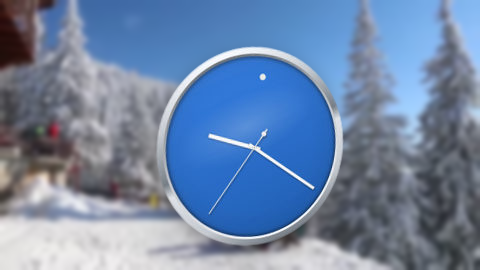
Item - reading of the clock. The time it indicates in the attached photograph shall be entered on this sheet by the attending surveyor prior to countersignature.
9:19:35
